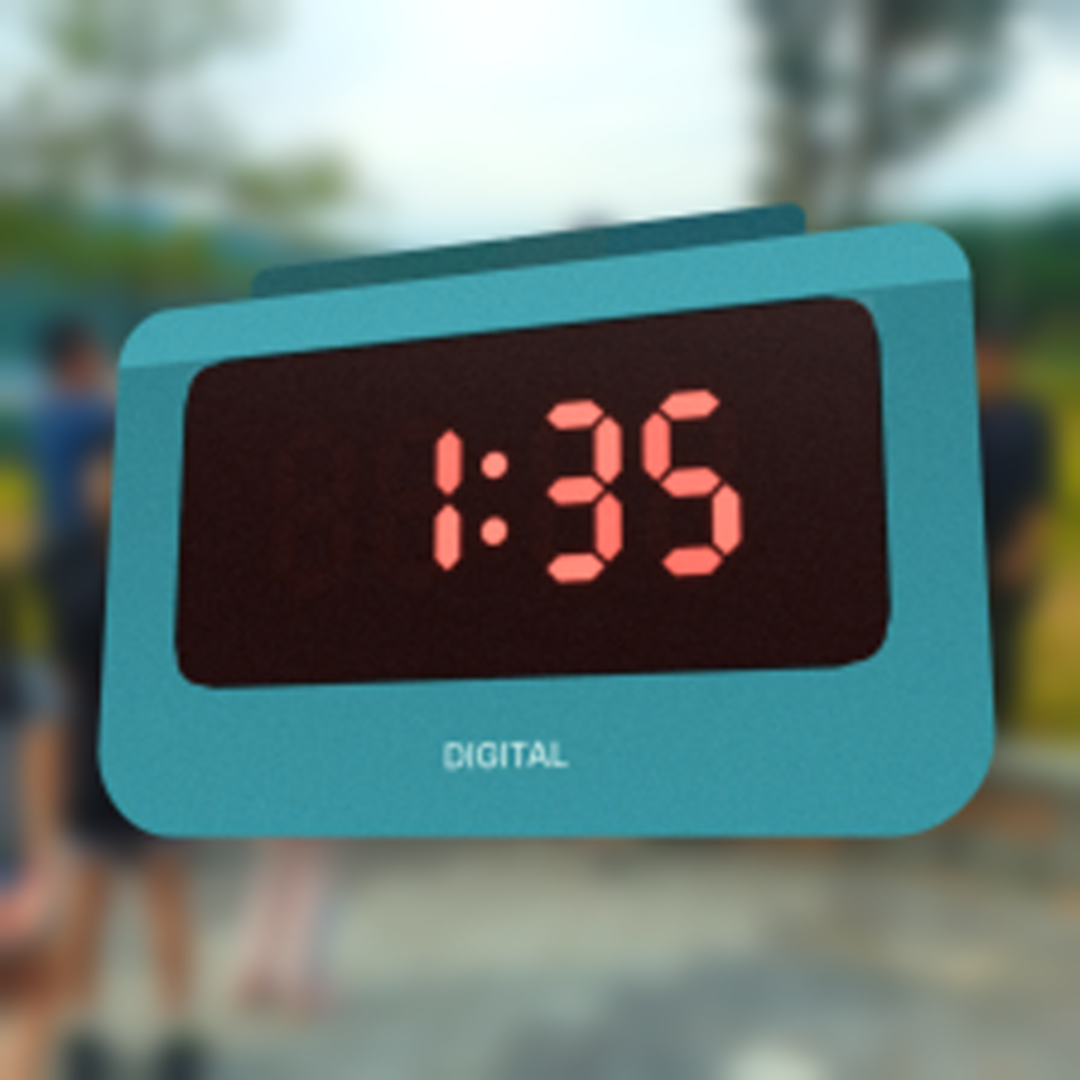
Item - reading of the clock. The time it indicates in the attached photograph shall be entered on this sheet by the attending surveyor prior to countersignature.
1:35
